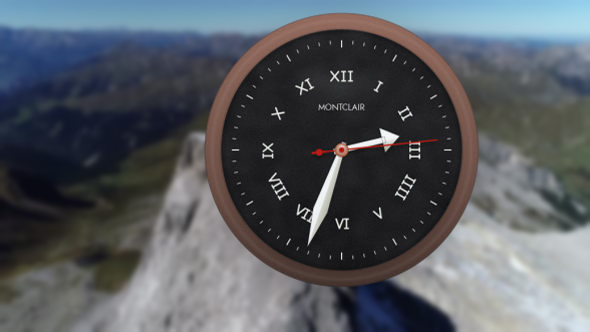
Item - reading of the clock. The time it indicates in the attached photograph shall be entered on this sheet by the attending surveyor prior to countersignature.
2:33:14
